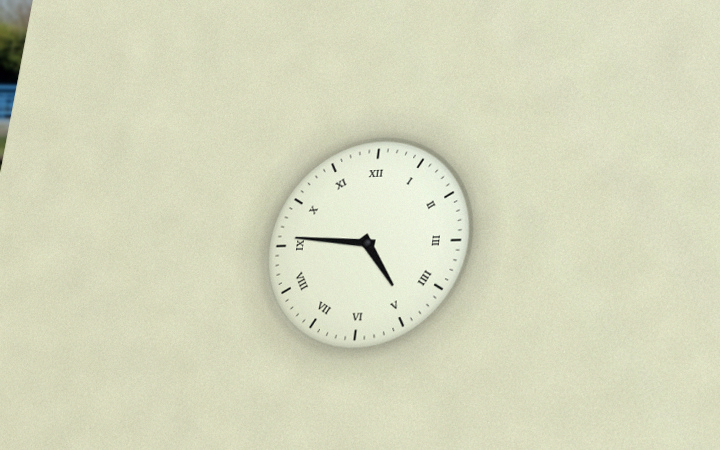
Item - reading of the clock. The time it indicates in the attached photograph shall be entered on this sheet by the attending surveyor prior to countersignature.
4:46
